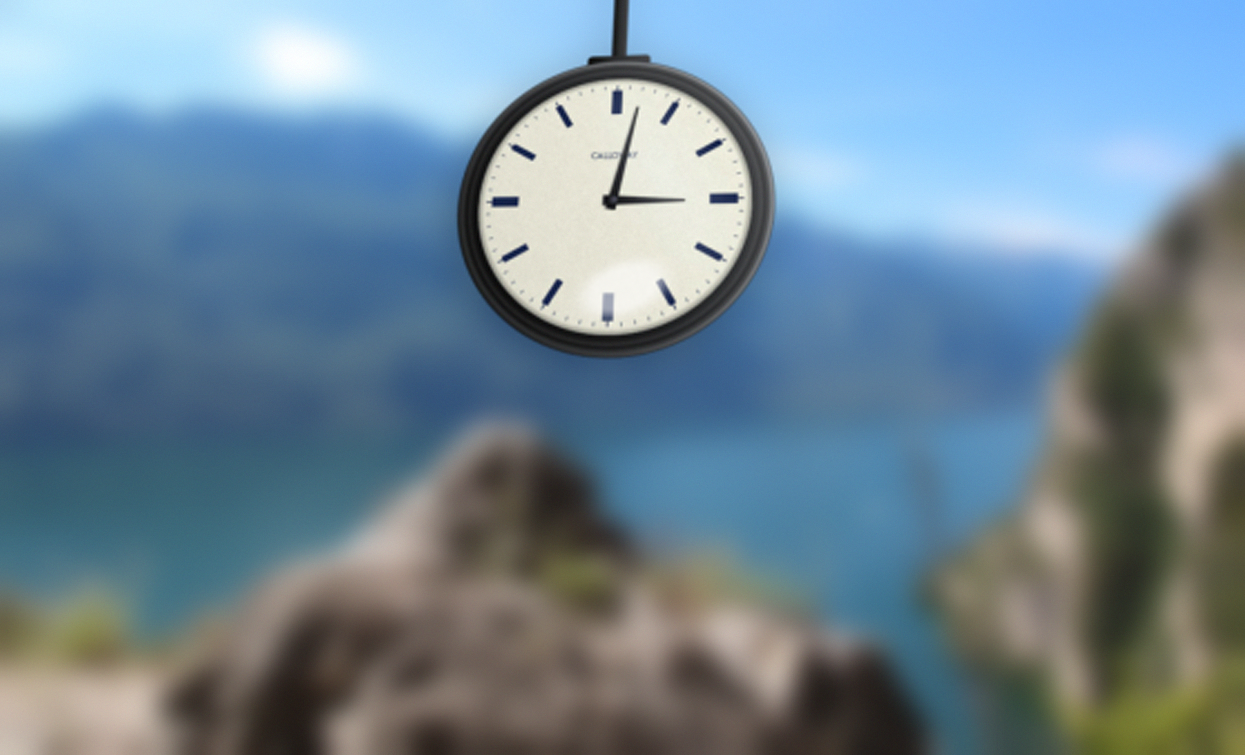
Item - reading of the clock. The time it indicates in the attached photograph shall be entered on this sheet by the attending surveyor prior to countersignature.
3:02
